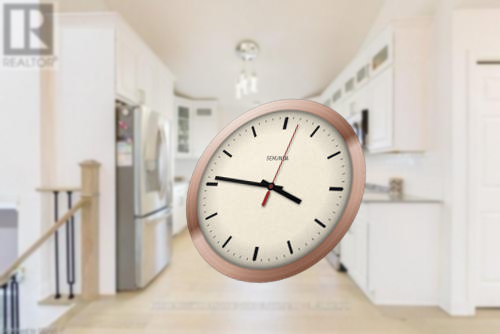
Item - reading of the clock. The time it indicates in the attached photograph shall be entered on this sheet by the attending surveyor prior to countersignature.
3:46:02
